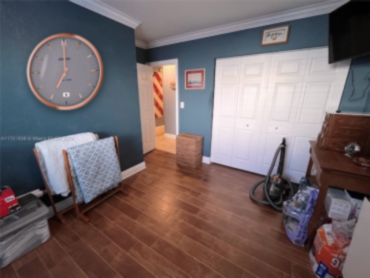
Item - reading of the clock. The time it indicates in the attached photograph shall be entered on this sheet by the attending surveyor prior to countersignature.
7:00
